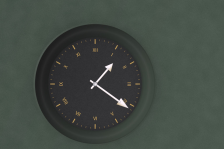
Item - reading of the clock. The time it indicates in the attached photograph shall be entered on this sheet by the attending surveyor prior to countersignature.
1:21
